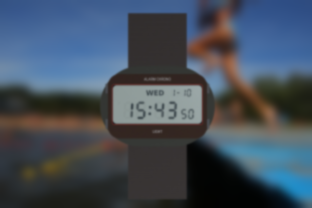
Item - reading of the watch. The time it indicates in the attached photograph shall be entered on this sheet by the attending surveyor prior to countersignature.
15:43
